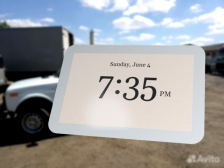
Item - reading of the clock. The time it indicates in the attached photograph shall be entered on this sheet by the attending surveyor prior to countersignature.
7:35
